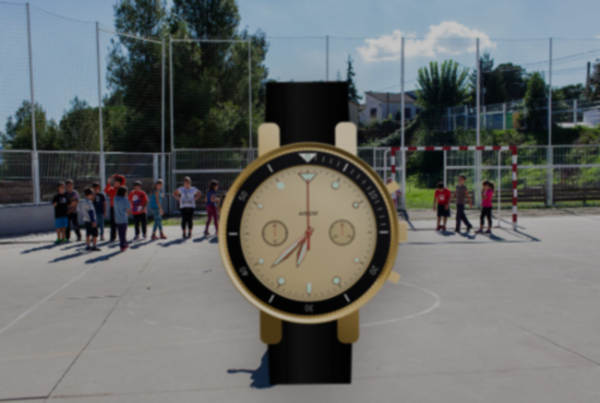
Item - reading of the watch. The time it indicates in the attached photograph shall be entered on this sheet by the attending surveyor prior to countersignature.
6:38
